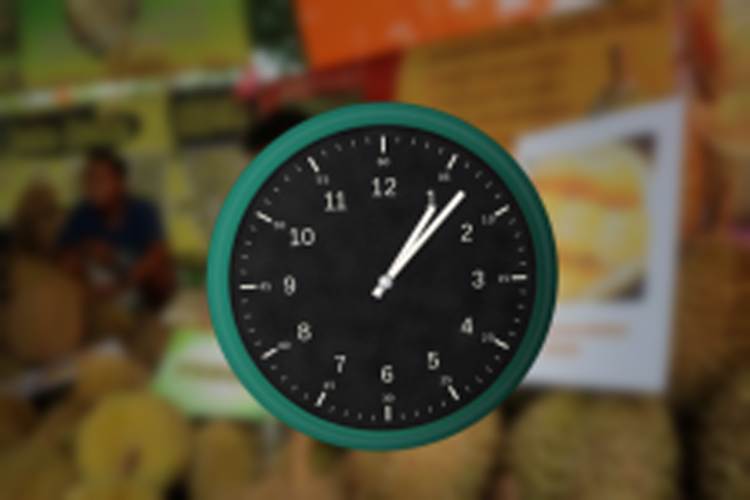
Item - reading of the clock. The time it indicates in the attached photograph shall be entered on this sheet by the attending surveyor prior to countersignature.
1:07
